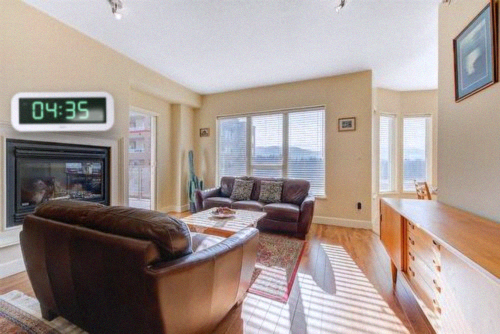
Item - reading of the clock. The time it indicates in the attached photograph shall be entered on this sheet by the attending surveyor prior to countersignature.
4:35
